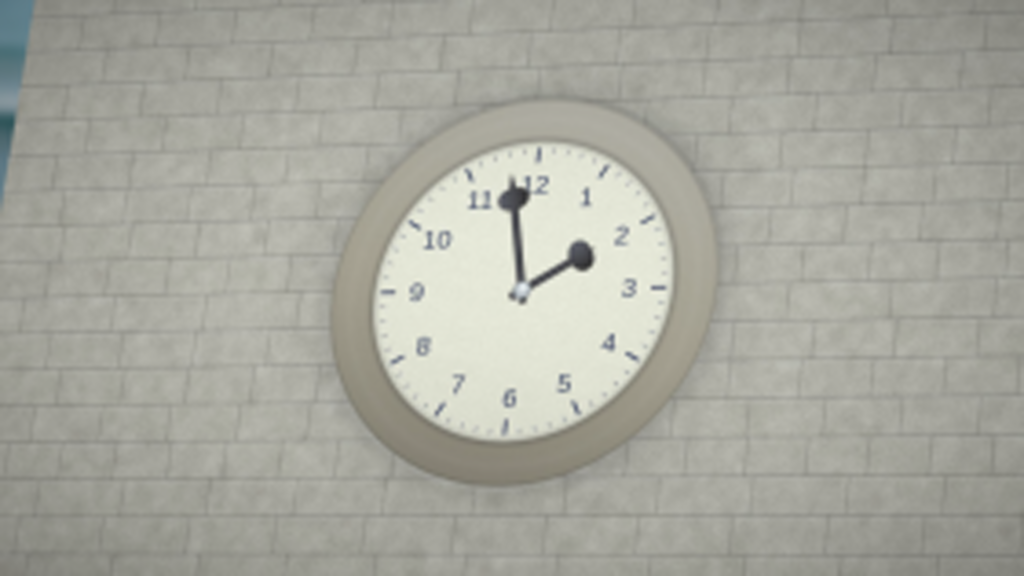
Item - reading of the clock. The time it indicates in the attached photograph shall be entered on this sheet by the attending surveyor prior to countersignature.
1:58
